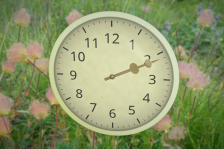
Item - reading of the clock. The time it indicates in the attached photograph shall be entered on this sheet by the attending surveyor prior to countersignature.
2:11
